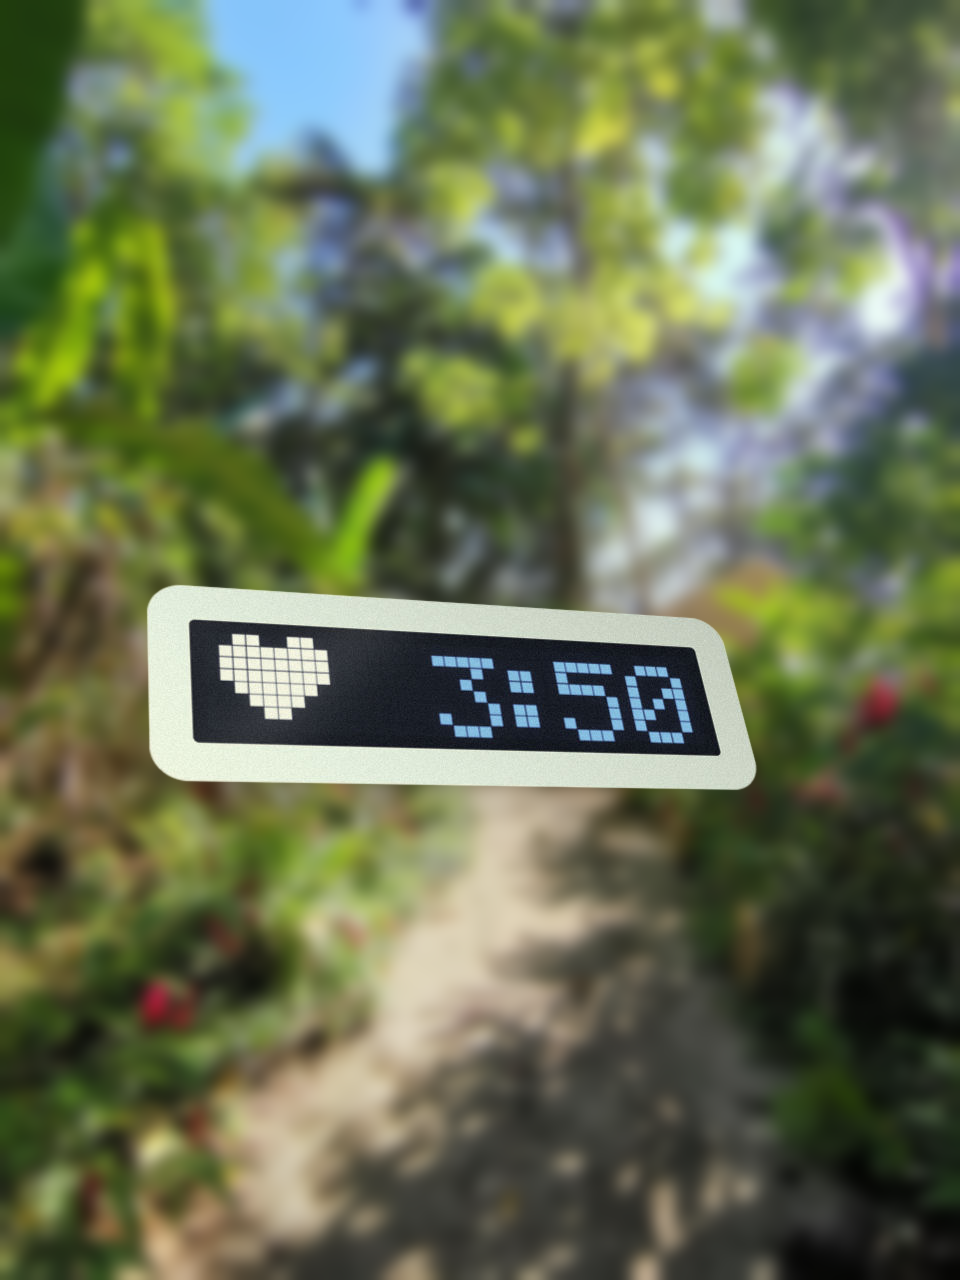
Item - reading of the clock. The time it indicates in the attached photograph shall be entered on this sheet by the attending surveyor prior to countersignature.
3:50
